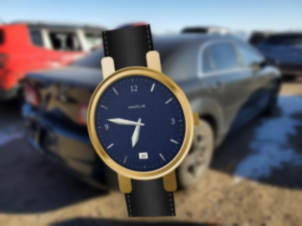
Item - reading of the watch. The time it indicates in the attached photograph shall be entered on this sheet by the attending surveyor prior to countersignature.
6:47
